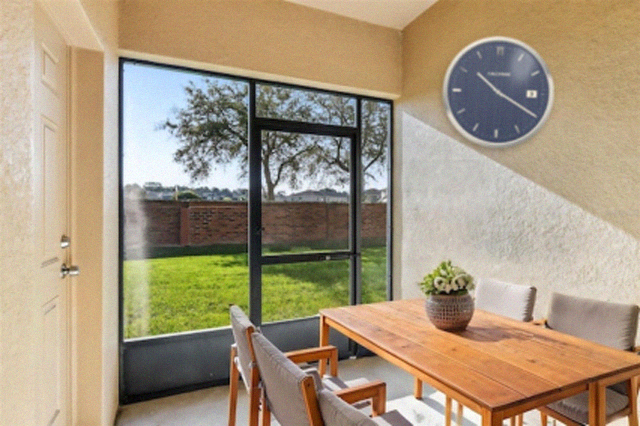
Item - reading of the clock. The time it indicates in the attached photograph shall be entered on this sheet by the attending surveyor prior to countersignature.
10:20
